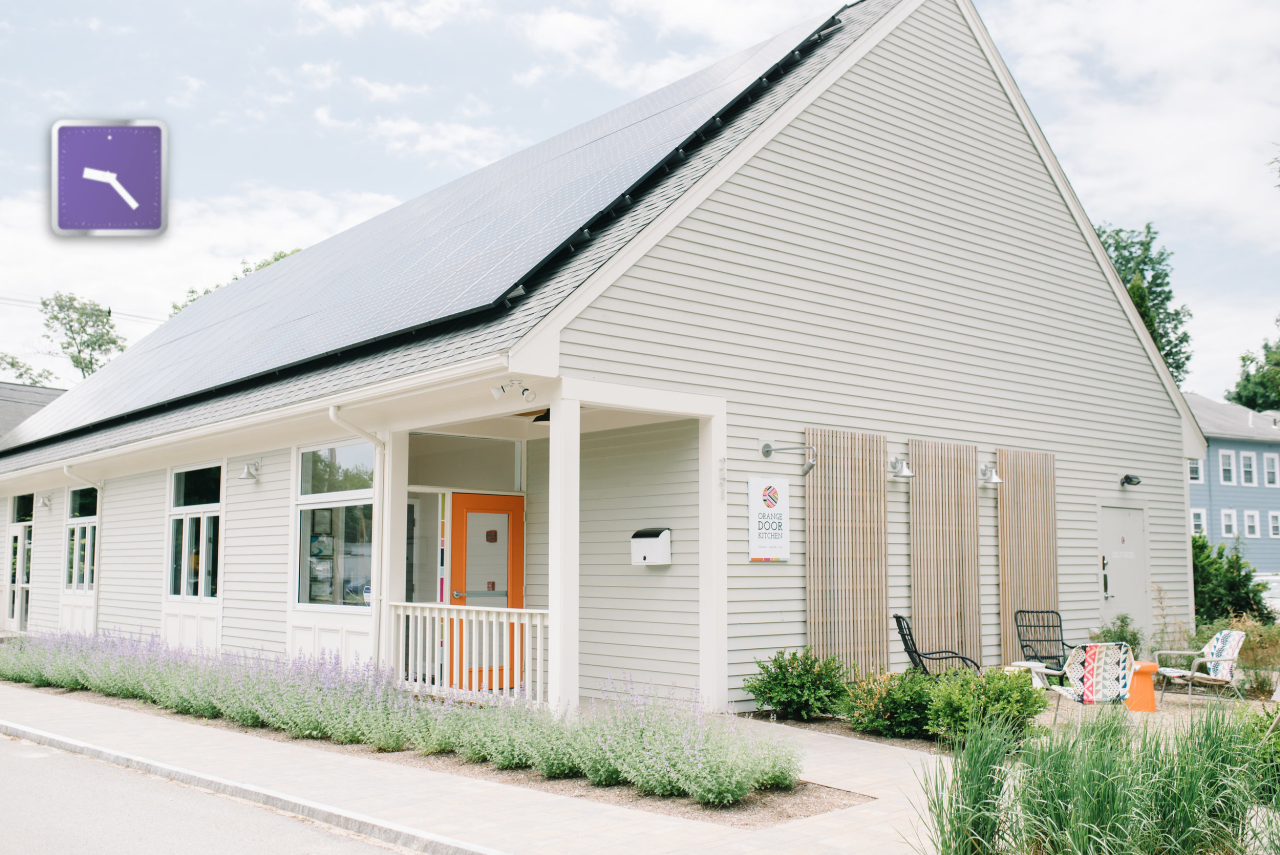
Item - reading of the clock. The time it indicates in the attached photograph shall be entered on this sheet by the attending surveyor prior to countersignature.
9:23
